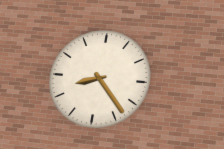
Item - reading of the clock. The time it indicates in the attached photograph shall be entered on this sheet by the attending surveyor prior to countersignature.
8:23
